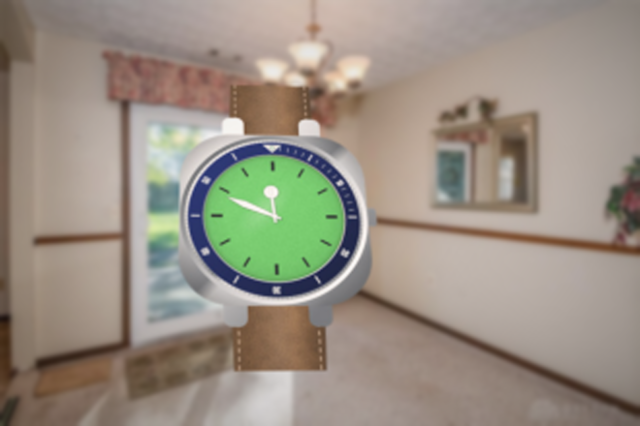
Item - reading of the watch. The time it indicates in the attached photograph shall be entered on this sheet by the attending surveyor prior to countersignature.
11:49
